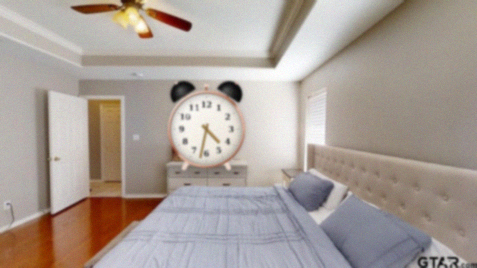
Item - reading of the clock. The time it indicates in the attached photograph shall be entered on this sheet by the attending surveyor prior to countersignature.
4:32
